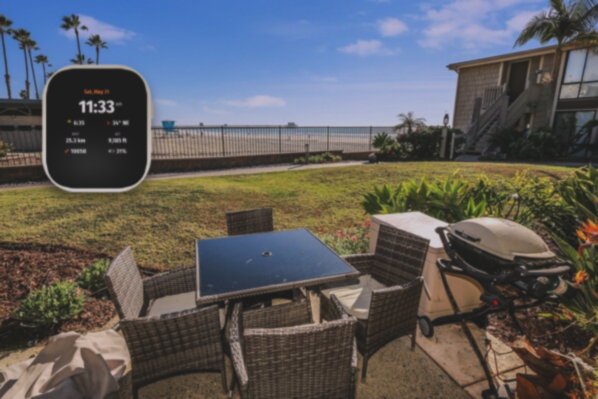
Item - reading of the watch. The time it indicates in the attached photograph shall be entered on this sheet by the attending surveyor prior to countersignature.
11:33
